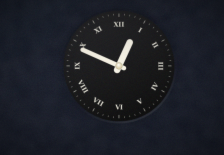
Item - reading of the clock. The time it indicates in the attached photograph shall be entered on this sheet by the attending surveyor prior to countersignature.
12:49
